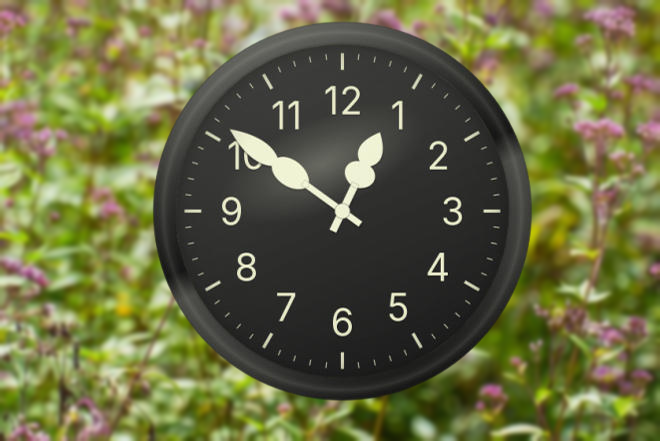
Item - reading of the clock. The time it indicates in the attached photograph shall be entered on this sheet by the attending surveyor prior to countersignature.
12:51
